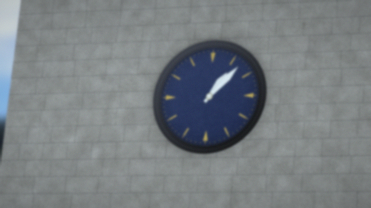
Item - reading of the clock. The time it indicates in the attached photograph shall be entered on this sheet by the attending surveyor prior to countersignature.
1:07
